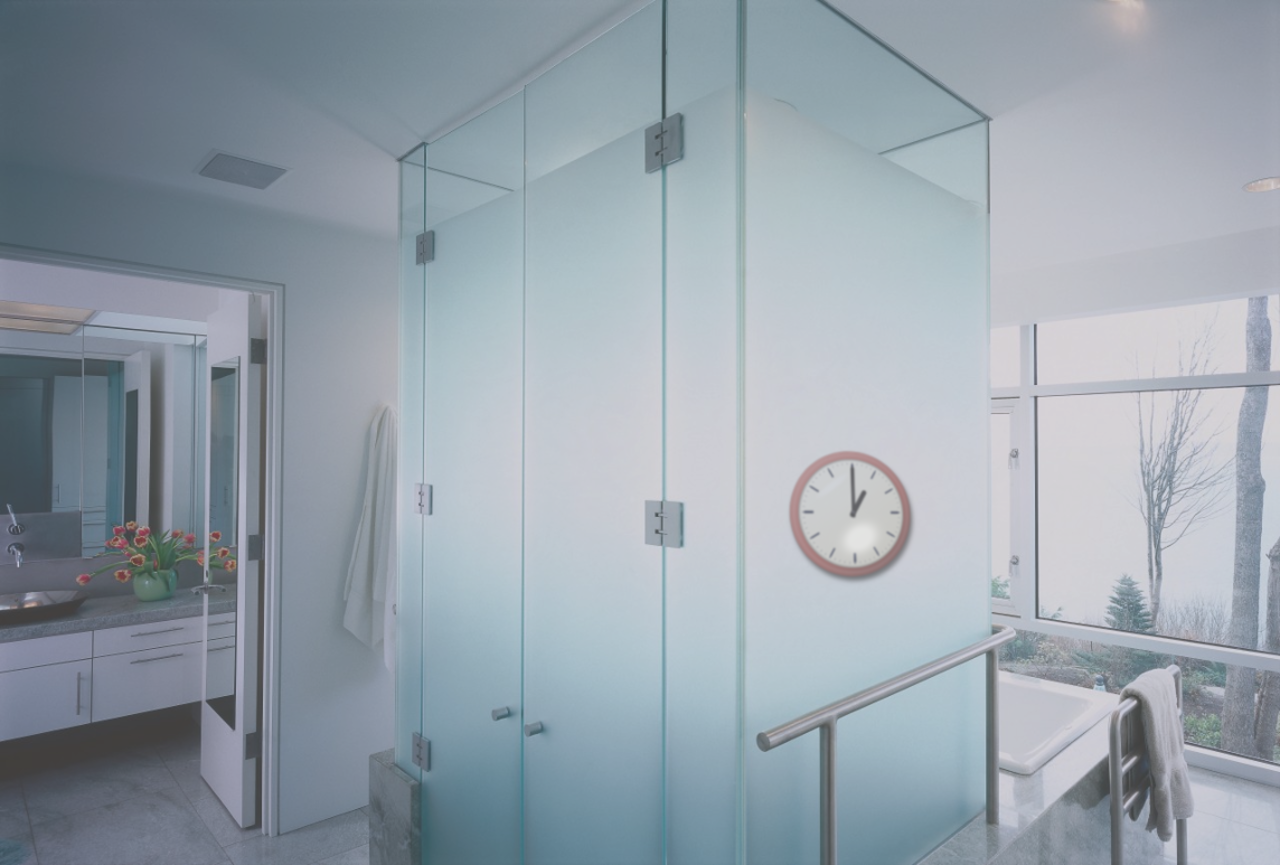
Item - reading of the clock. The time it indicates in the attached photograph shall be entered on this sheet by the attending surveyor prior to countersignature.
1:00
